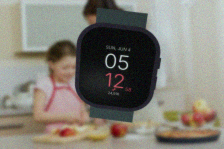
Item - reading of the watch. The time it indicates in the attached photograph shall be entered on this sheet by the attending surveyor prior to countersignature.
5:12
